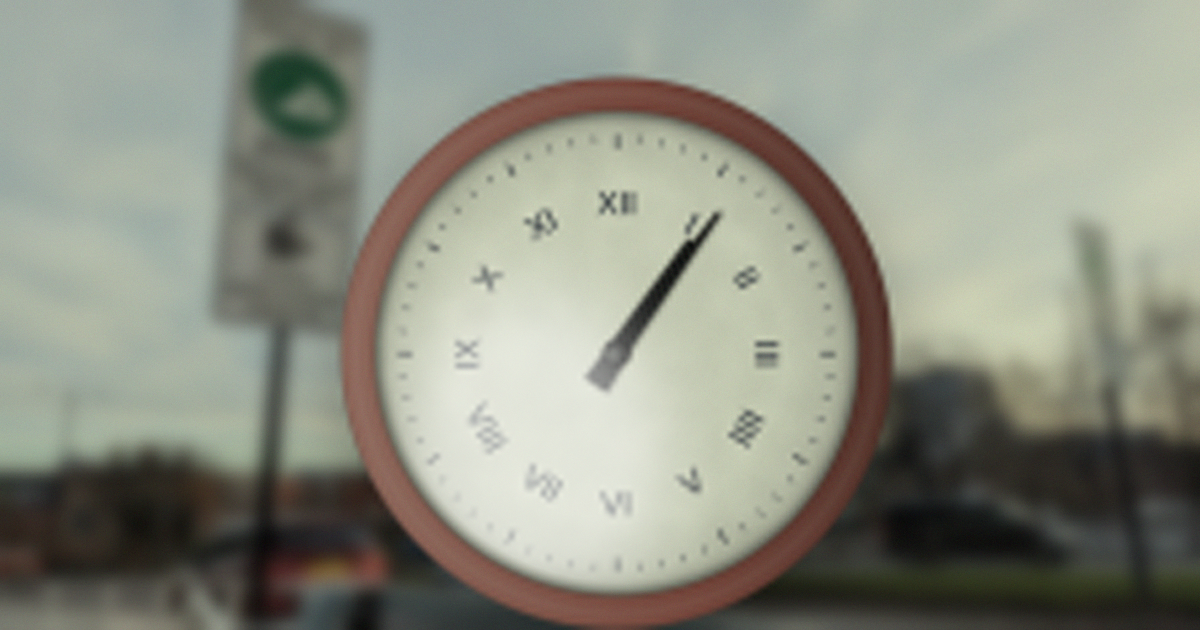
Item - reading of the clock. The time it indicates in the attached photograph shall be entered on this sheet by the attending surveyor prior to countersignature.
1:06
